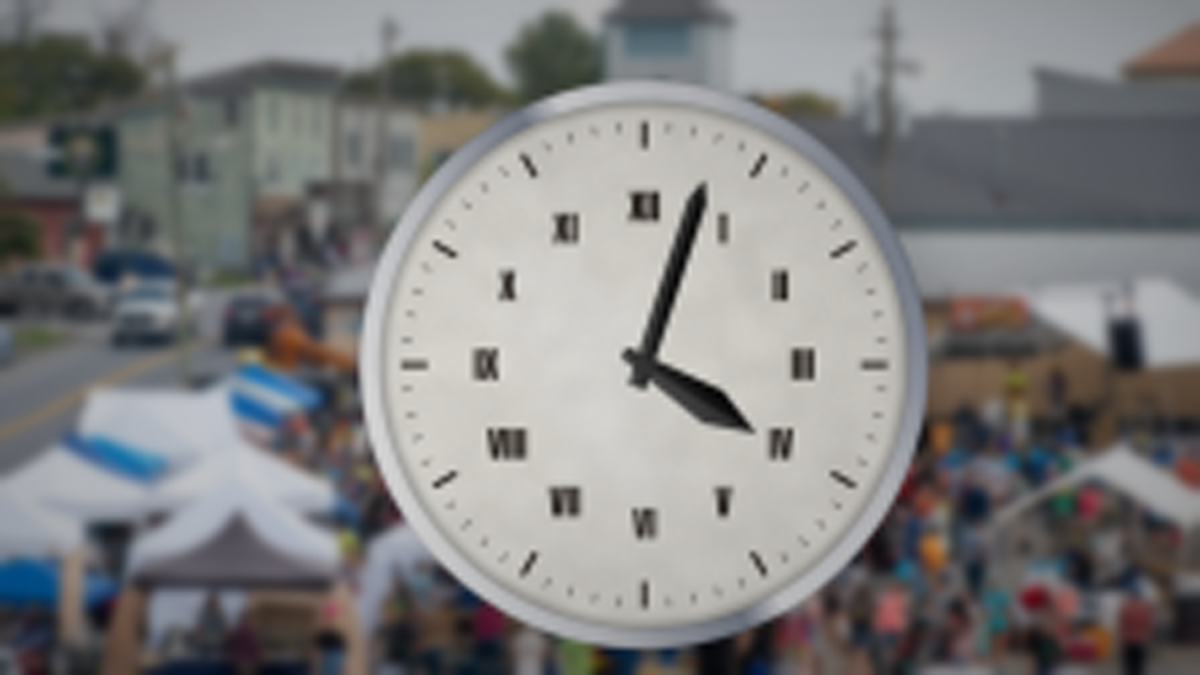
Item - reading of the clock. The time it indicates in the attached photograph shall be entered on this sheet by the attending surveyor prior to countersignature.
4:03
